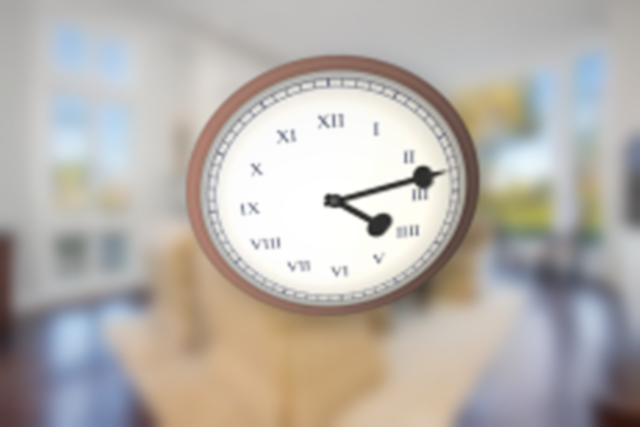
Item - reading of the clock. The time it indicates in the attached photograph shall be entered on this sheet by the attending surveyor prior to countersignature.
4:13
